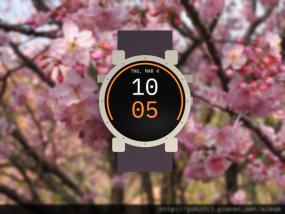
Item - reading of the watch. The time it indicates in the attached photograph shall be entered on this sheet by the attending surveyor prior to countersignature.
10:05
